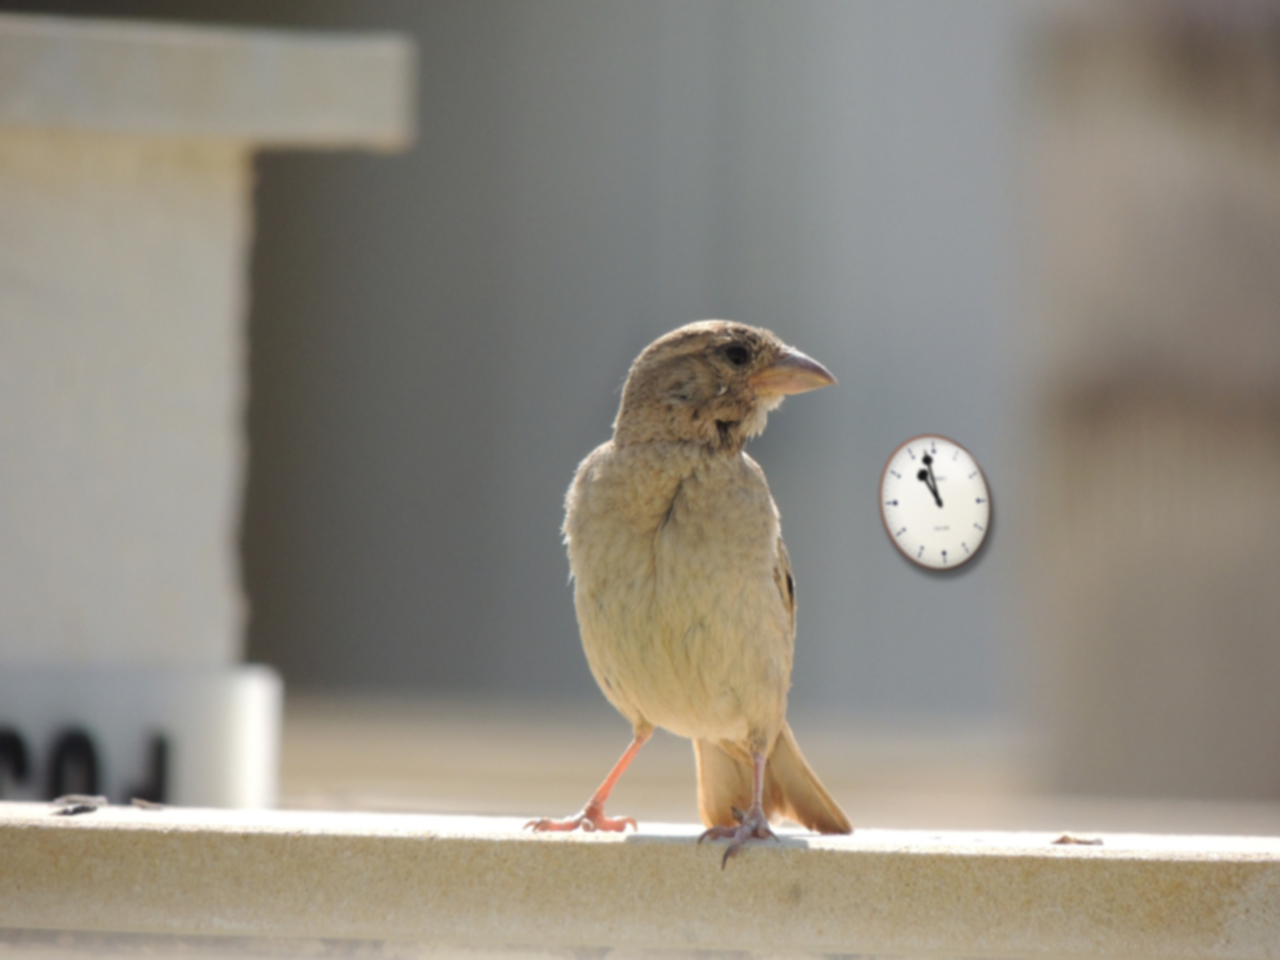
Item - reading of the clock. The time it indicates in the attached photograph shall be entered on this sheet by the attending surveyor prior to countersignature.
10:58
